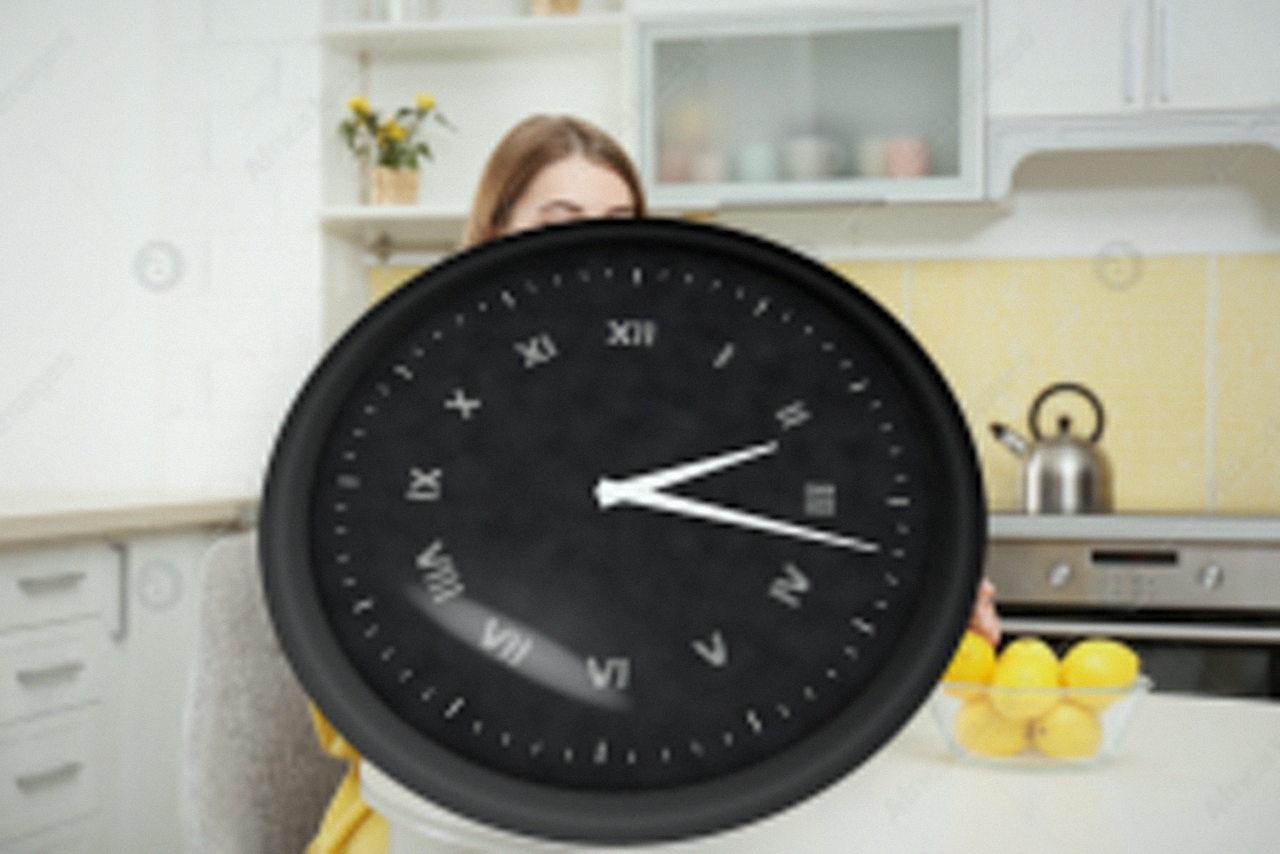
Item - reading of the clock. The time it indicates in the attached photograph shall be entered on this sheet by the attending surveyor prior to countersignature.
2:17
